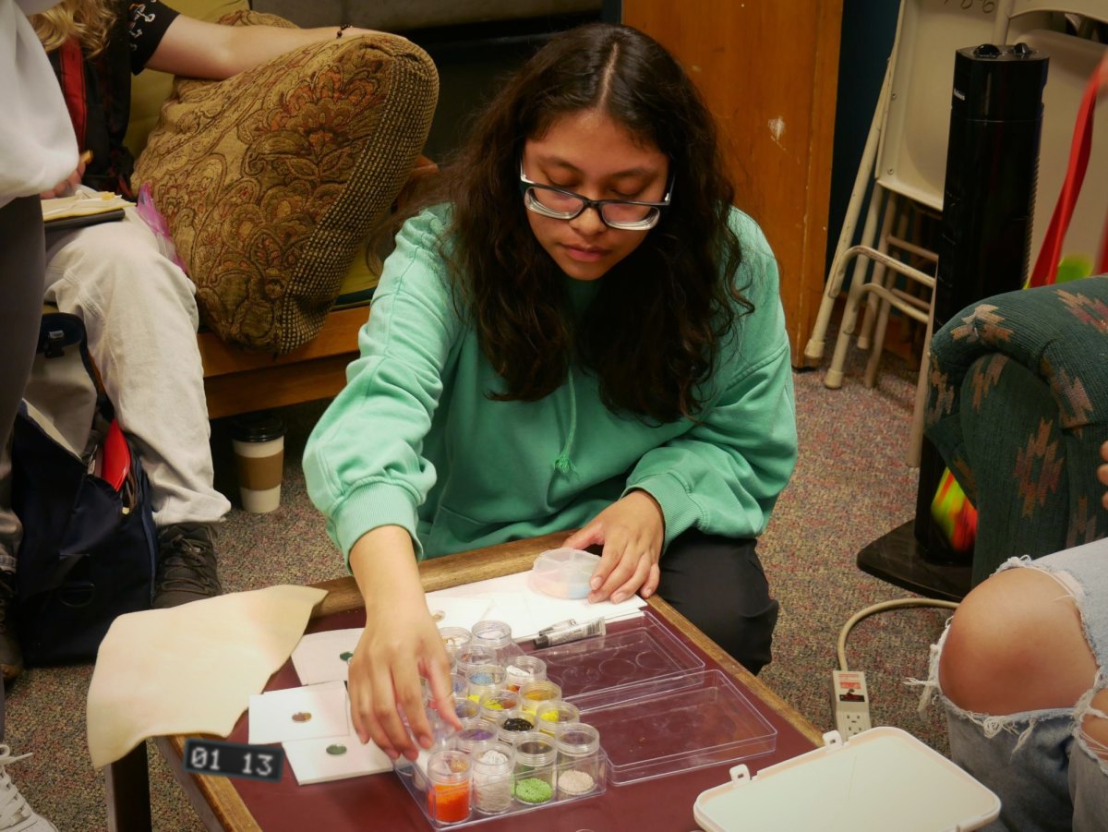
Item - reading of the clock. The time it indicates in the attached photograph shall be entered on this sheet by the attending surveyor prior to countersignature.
1:13
